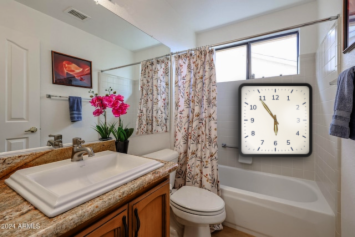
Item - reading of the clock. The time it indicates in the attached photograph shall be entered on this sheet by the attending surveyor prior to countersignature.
5:54
